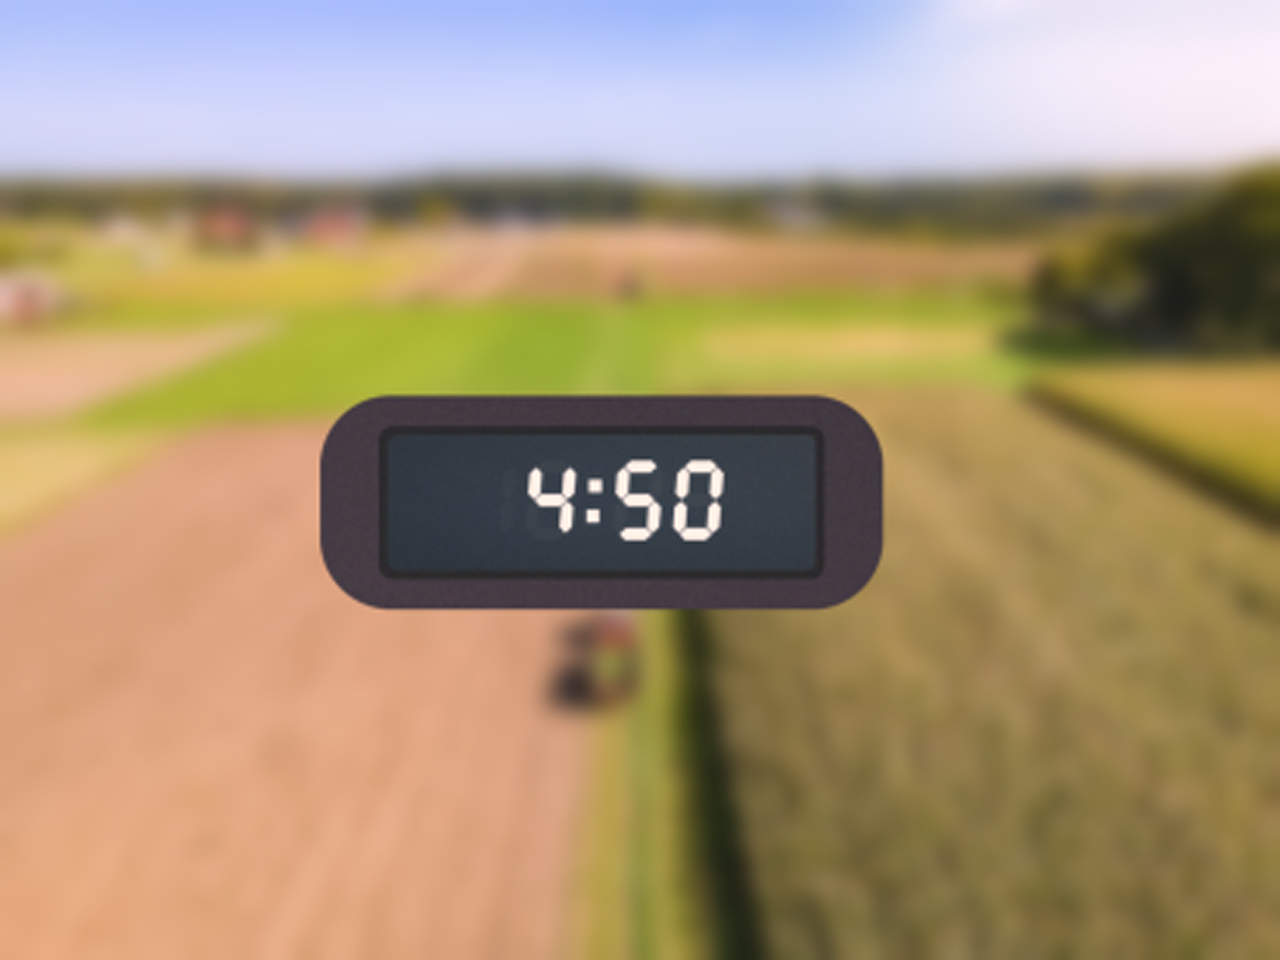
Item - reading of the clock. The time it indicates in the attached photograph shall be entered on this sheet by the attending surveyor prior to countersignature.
4:50
